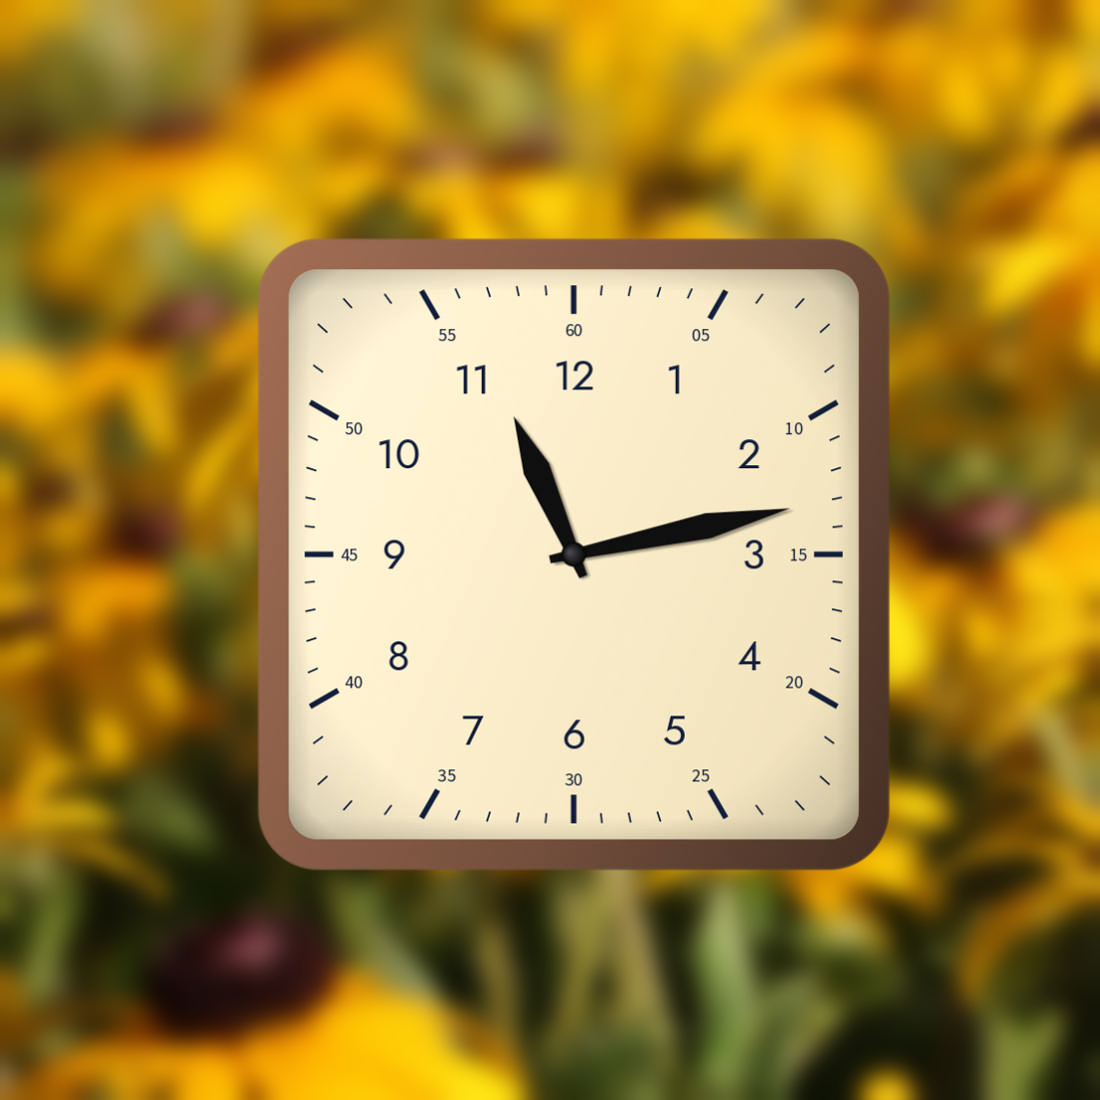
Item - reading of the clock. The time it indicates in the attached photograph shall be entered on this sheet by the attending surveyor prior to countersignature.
11:13
